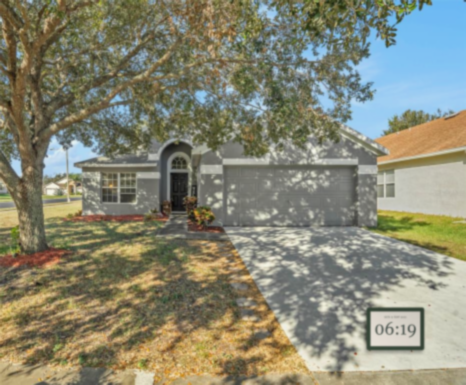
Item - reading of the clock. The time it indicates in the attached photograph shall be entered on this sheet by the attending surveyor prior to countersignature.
6:19
